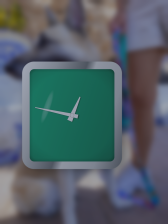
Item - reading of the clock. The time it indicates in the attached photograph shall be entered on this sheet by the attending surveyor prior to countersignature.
12:47
